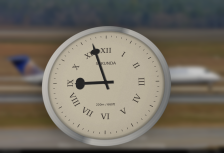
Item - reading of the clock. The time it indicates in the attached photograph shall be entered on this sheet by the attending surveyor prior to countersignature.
8:57
